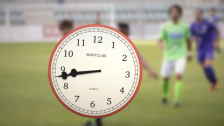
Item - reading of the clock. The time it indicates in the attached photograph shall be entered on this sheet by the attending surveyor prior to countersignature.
8:43
